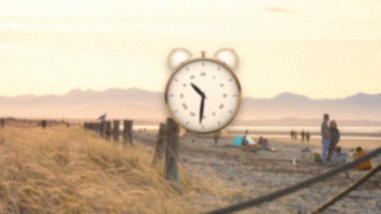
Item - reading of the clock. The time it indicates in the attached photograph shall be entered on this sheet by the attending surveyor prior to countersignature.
10:31
